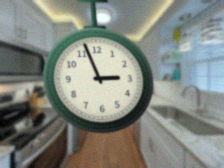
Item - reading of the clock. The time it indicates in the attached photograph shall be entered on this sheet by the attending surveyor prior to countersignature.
2:57
